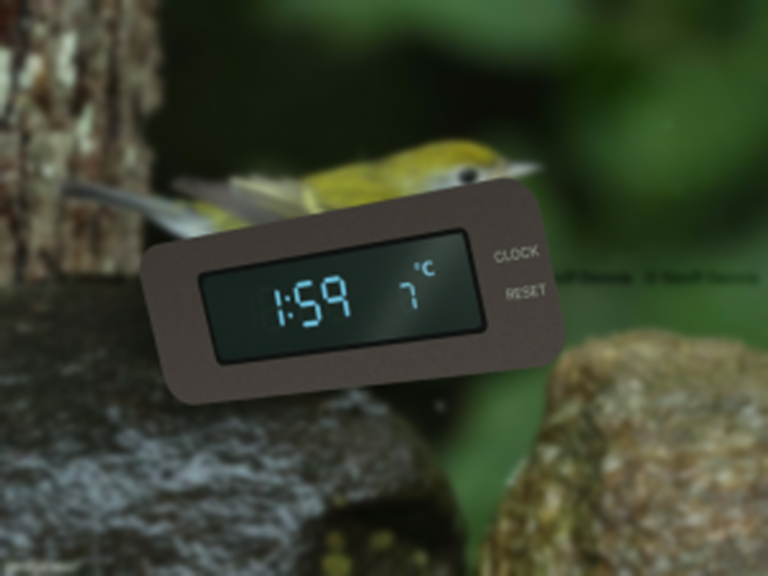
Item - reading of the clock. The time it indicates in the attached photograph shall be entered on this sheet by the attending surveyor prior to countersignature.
1:59
